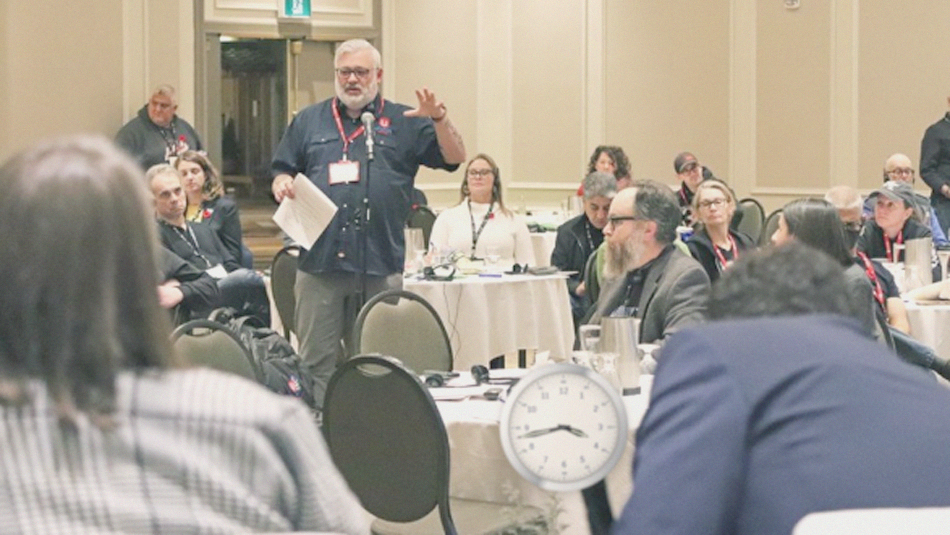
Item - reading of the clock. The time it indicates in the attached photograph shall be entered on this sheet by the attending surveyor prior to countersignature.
3:43
